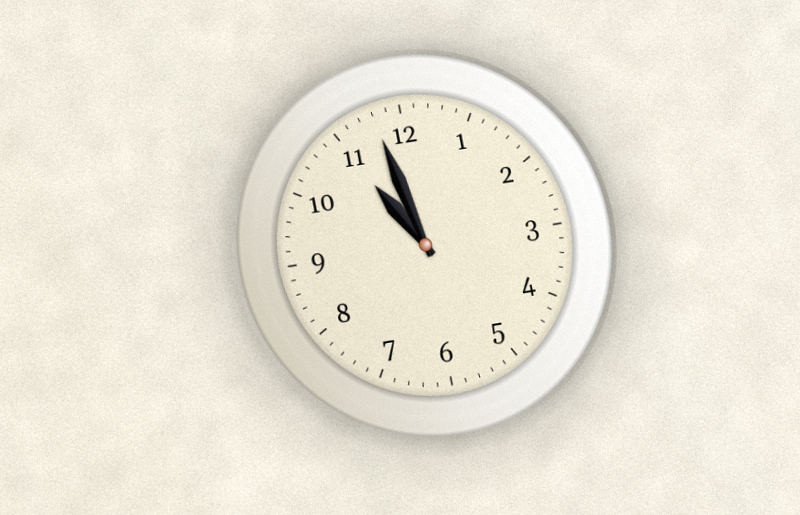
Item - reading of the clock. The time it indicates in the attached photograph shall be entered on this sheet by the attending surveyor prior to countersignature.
10:58
